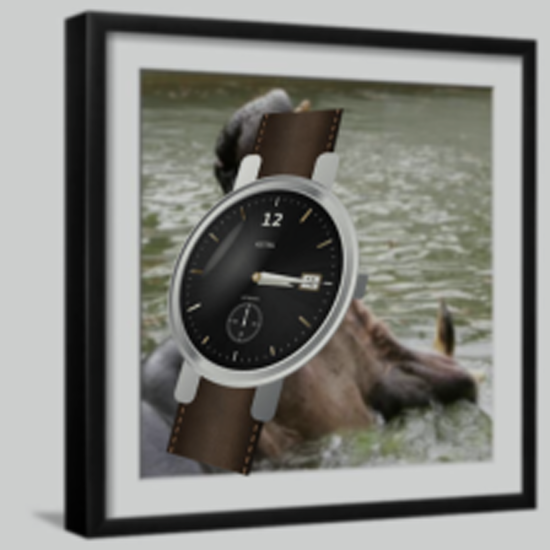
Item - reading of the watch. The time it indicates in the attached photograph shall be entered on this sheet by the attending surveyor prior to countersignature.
3:15
